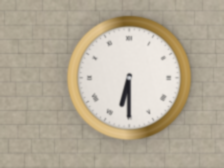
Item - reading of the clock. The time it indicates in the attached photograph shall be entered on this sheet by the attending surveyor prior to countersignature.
6:30
